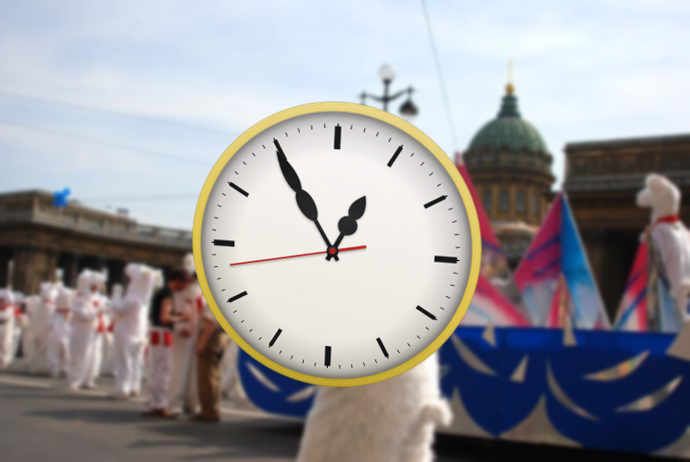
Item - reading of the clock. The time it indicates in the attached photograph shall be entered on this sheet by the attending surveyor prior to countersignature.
12:54:43
